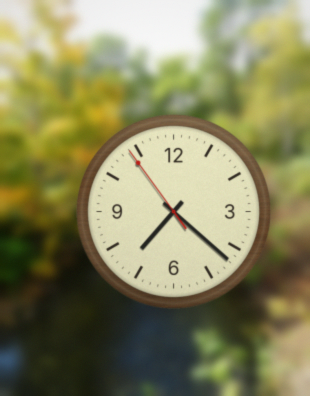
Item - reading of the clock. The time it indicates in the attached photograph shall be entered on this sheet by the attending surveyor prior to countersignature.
7:21:54
